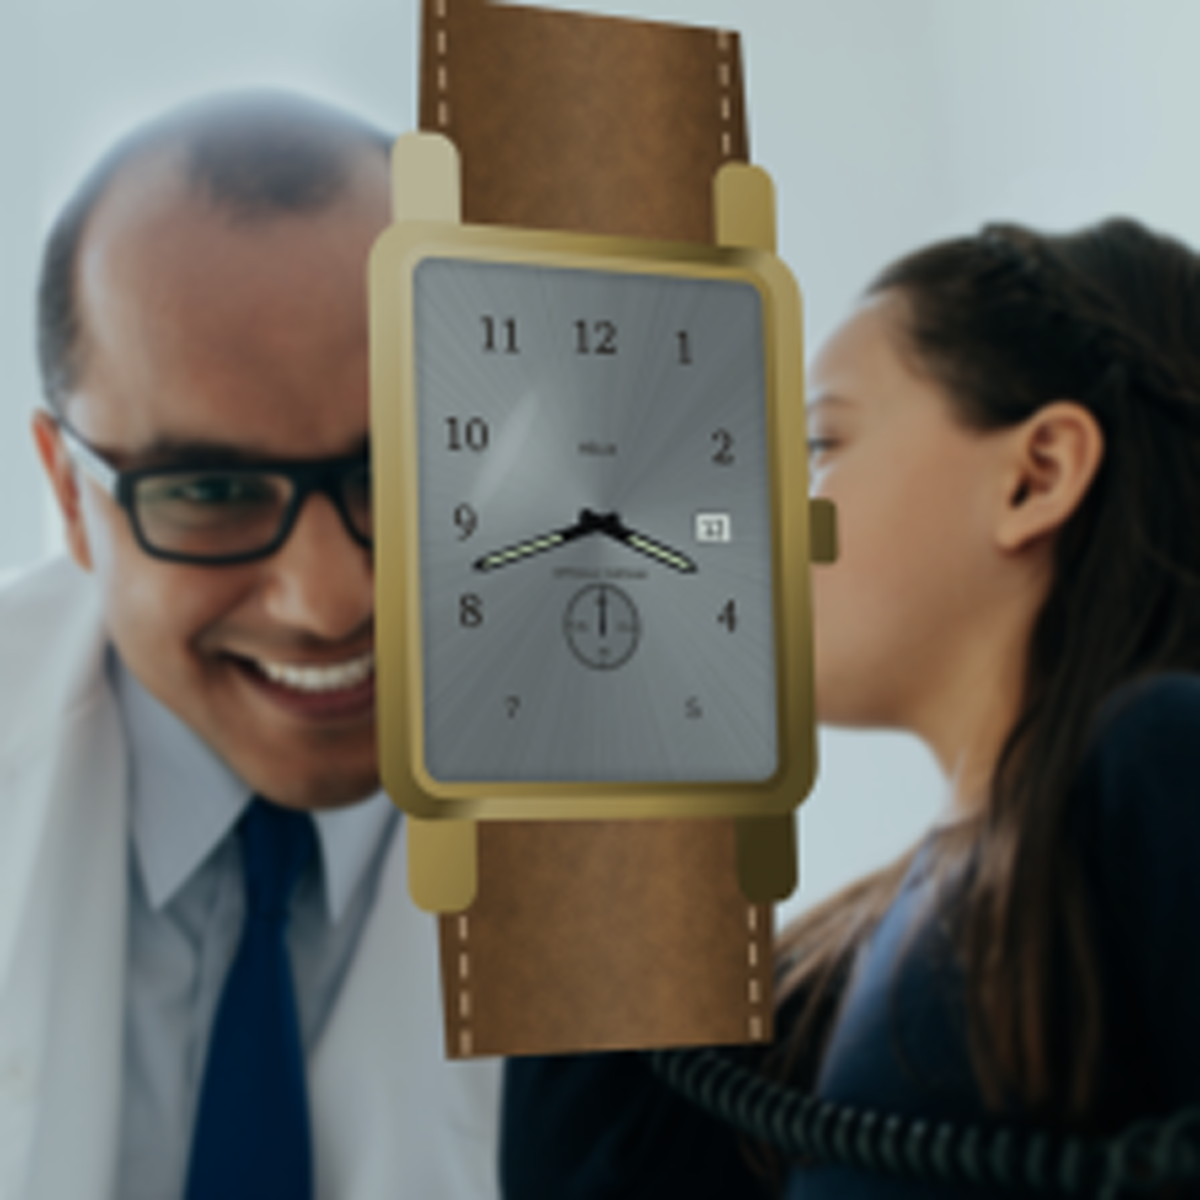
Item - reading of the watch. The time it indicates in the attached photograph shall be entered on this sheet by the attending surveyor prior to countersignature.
3:42
